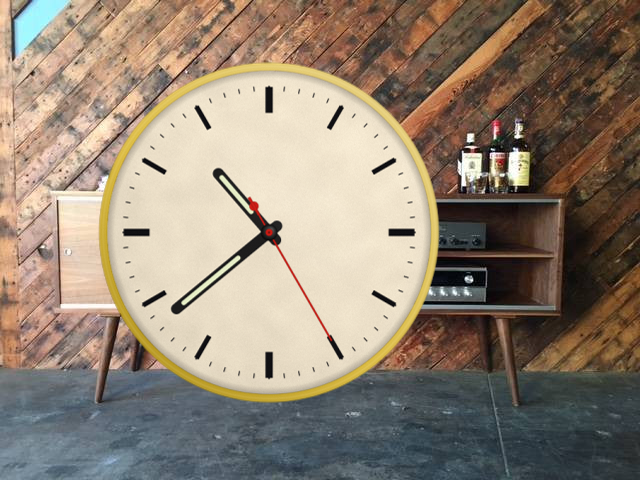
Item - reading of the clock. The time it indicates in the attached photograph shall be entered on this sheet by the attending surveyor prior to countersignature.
10:38:25
